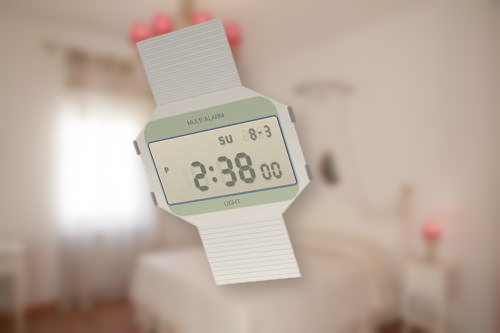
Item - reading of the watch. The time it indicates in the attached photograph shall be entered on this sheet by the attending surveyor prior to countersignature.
2:38:00
